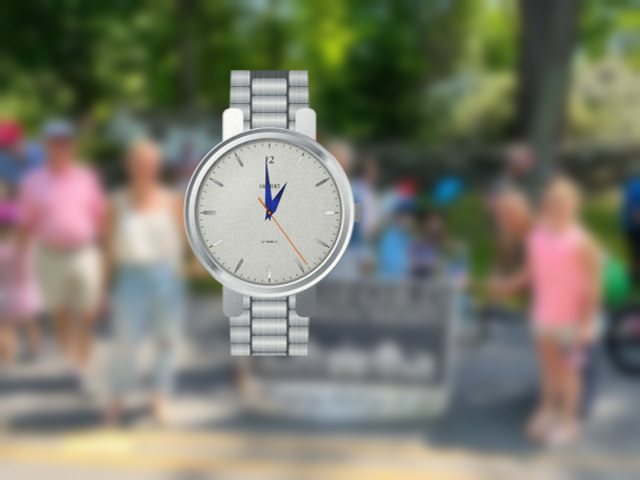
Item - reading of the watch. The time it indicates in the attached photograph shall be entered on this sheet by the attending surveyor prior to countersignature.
12:59:24
